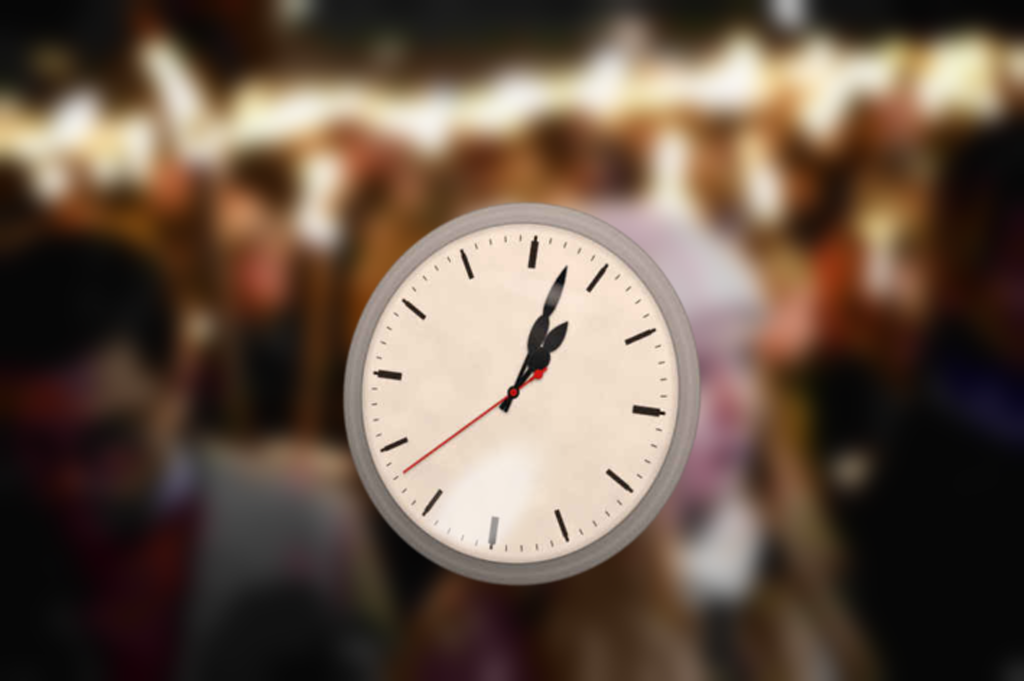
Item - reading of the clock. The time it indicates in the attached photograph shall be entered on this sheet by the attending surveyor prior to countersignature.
1:02:38
